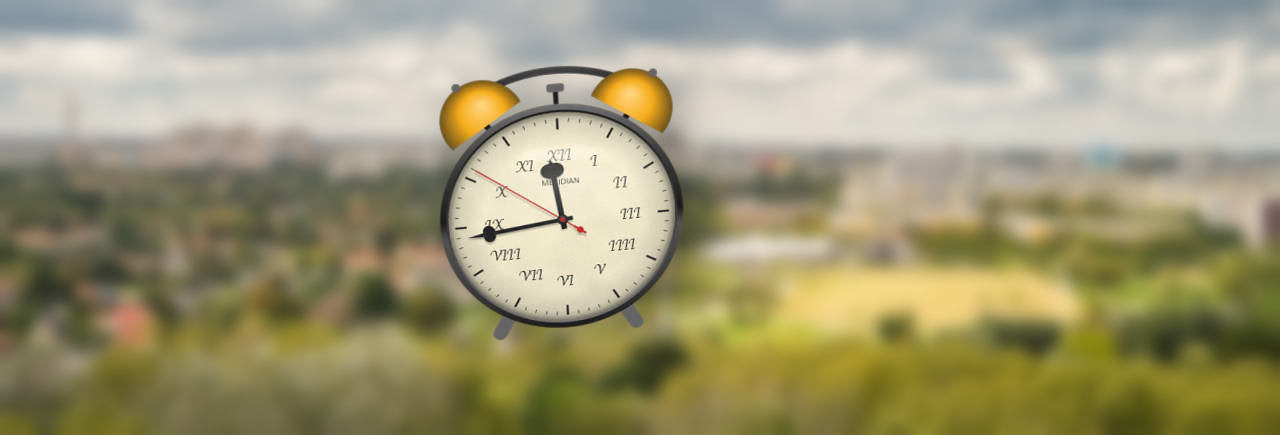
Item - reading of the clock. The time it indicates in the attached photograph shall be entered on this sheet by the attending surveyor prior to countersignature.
11:43:51
